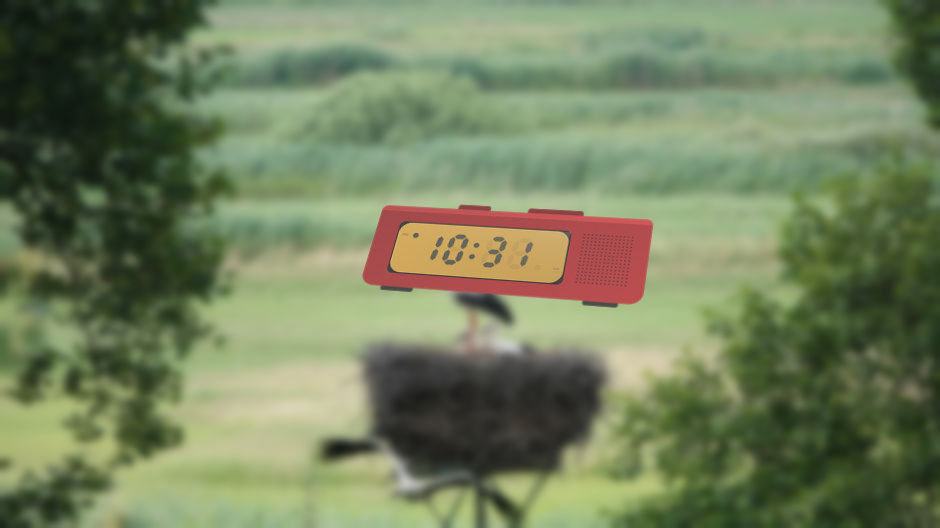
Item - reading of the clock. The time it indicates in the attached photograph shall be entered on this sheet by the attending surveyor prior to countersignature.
10:31
